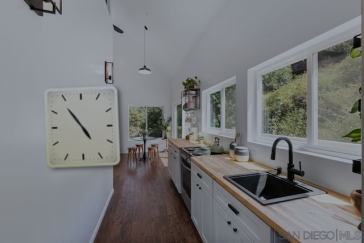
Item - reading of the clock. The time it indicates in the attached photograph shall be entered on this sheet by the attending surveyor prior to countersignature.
4:54
